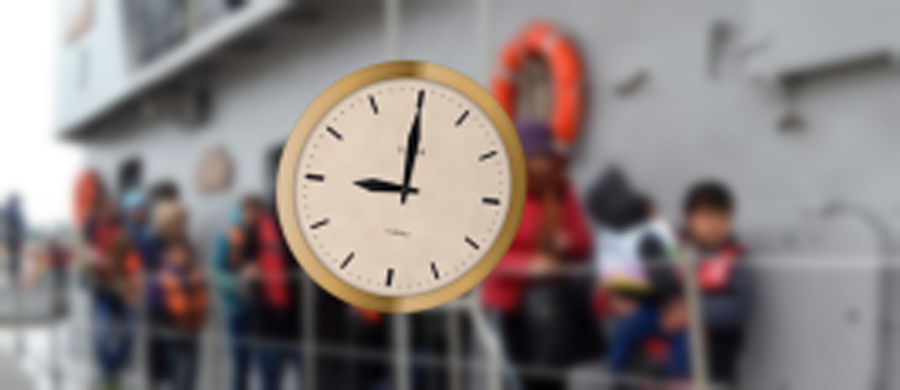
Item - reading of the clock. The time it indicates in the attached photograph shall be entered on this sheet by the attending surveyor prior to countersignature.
9:00
